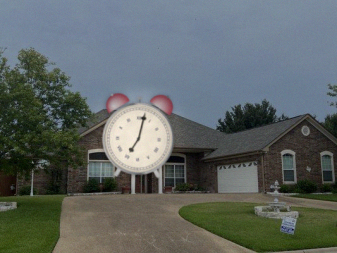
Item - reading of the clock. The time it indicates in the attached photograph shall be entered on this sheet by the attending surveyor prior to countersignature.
7:02
